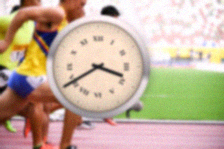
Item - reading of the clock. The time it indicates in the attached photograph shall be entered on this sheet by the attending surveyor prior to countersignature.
3:40
